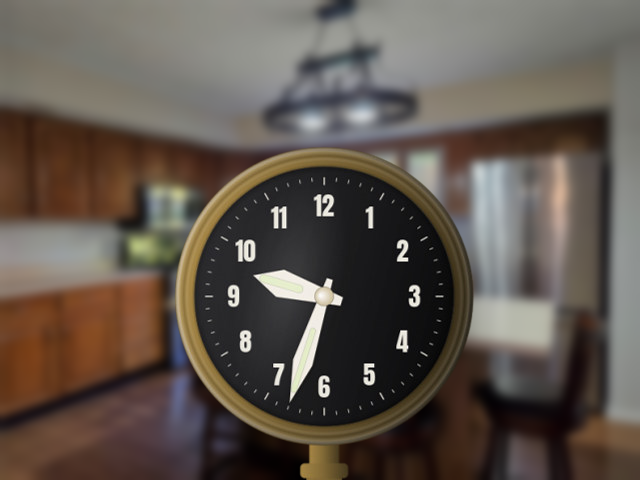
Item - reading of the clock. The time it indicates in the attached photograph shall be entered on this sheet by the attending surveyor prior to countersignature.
9:33
